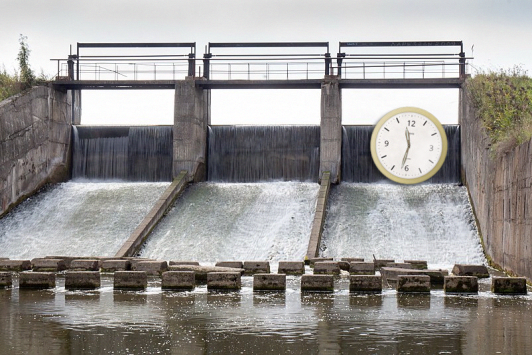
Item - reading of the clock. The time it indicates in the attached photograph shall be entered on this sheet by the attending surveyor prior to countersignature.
11:32
